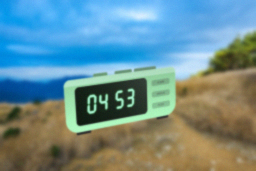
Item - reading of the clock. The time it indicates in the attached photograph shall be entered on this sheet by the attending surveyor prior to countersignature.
4:53
